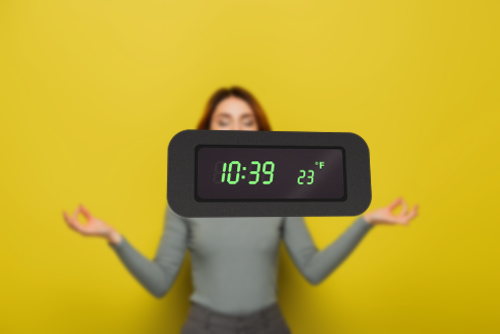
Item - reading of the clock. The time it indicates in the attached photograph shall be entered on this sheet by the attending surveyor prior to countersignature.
10:39
